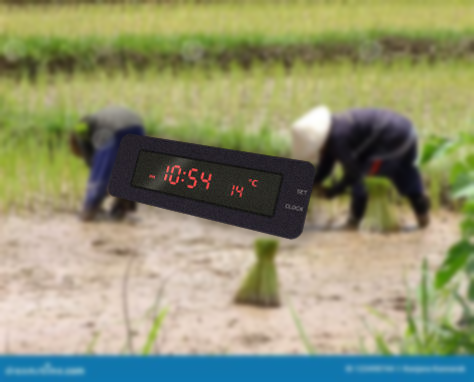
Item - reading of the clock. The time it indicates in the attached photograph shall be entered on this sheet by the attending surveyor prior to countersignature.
10:54
